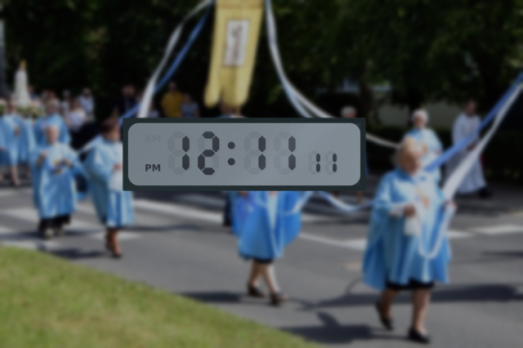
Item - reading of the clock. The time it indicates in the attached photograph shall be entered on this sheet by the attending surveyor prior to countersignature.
12:11:11
